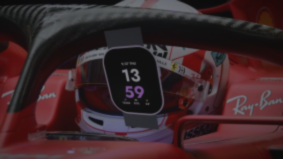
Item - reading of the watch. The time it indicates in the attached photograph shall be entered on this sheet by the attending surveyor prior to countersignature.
13:59
